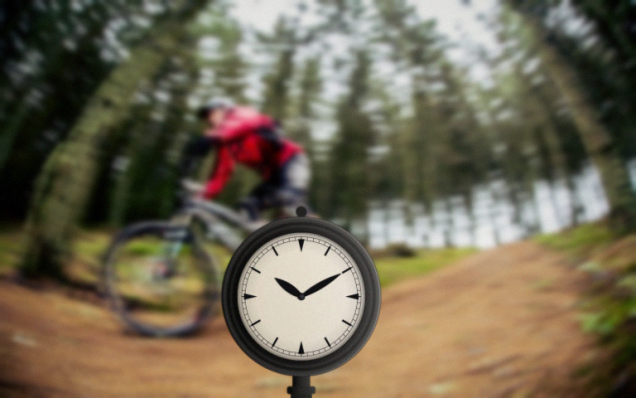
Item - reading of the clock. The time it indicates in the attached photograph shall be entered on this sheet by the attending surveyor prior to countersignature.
10:10
